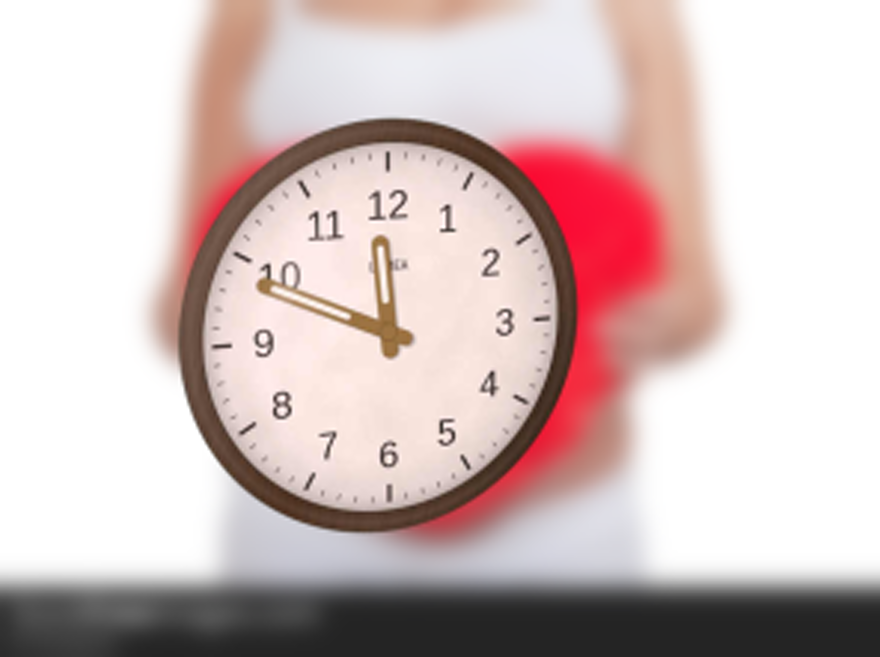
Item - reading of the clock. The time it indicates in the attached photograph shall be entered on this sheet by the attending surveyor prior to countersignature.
11:49
